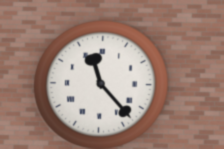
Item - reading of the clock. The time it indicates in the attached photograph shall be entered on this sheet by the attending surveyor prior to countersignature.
11:23
